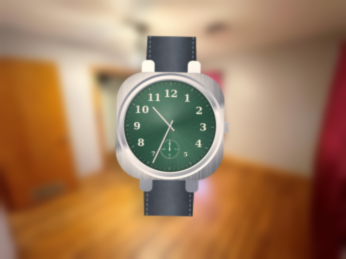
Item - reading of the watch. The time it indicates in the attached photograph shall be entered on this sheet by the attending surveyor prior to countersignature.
10:34
